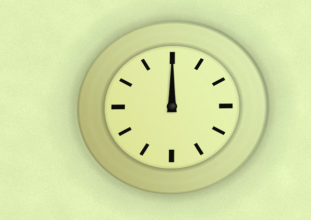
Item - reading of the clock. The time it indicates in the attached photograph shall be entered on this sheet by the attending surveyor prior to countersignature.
12:00
